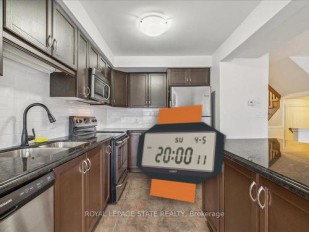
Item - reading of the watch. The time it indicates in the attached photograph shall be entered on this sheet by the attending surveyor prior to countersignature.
20:00:11
